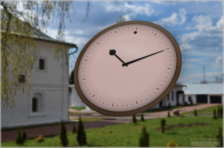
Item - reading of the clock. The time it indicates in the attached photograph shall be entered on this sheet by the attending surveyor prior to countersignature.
10:10
